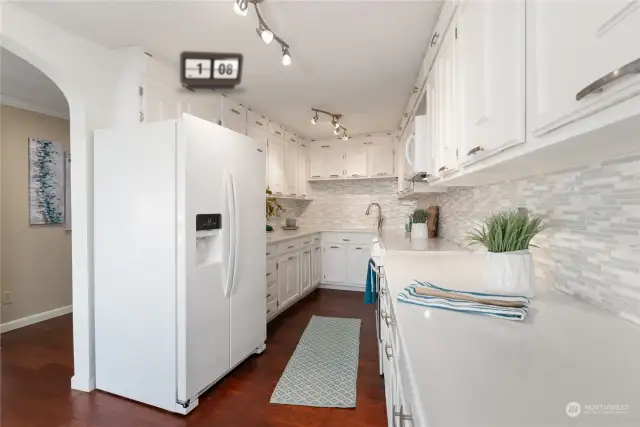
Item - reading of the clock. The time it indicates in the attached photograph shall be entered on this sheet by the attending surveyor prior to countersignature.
1:08
